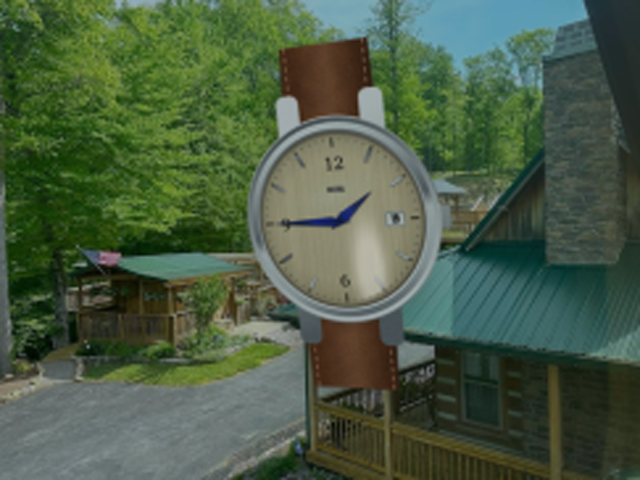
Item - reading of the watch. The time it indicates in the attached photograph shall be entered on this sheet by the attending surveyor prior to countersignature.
1:45
